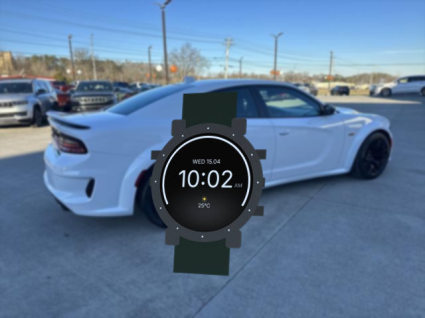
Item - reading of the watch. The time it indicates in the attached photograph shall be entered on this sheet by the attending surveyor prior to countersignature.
10:02
